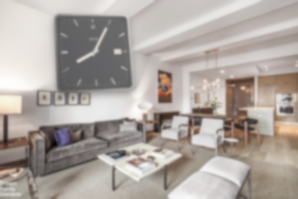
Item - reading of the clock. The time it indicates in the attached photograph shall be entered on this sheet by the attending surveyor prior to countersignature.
8:05
